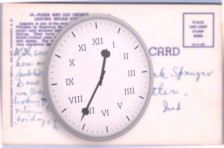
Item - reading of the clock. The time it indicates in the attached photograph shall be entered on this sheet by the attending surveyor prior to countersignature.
12:36
